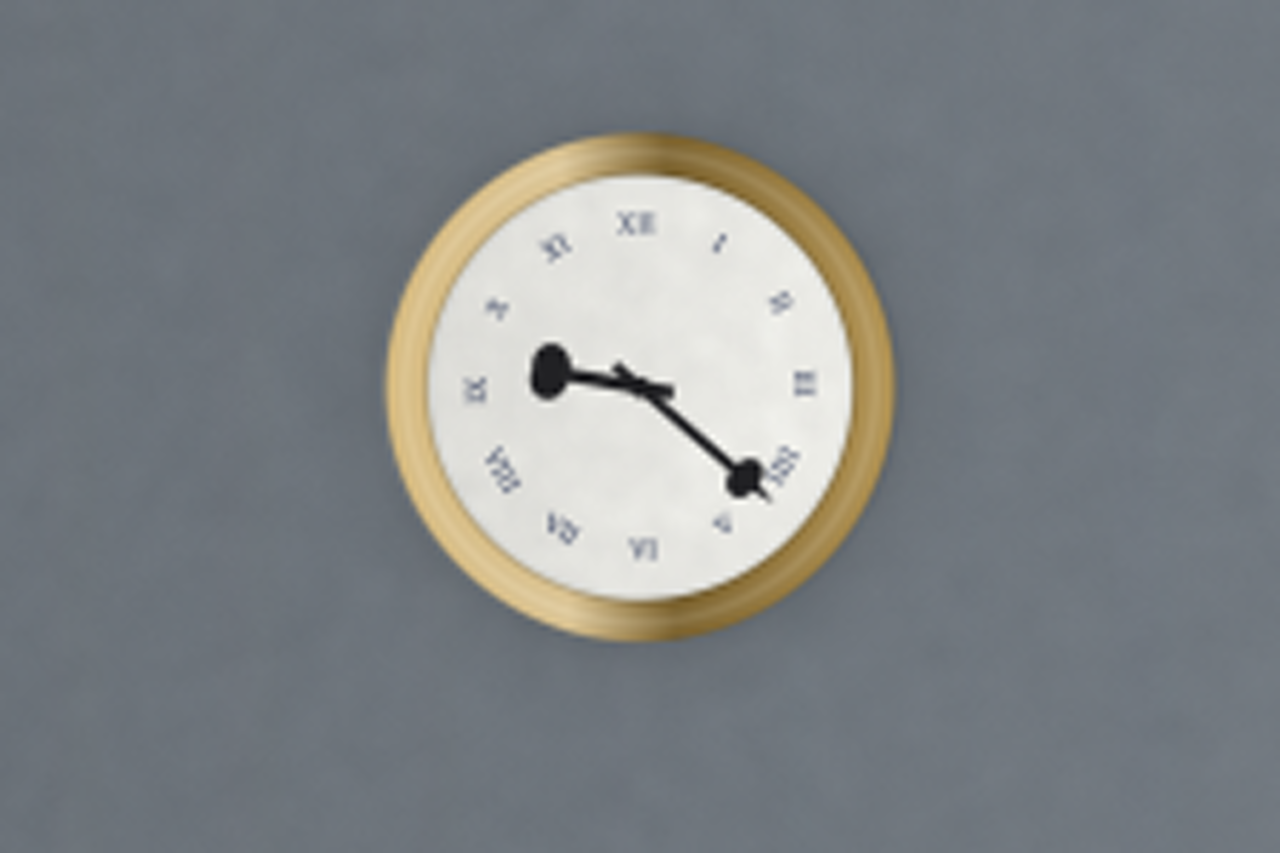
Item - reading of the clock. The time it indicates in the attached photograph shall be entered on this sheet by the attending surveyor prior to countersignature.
9:22
